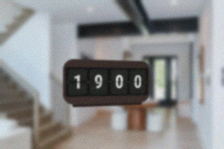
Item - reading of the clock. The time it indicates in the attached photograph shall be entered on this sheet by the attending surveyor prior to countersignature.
19:00
